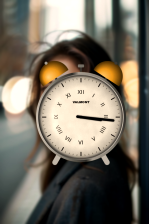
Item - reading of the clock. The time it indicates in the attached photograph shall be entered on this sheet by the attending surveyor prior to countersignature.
3:16
